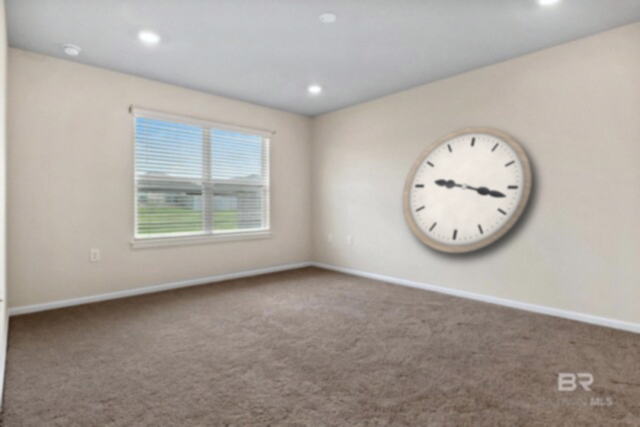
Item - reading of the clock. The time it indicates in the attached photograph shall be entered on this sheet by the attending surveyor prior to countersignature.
9:17
